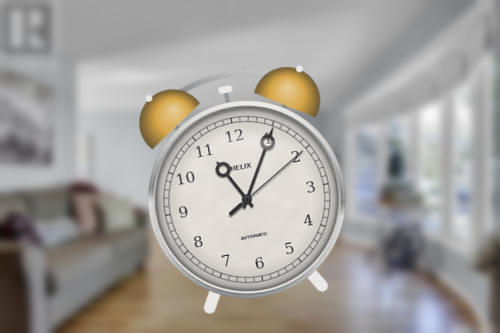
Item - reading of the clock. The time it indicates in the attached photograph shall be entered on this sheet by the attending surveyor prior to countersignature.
11:05:10
